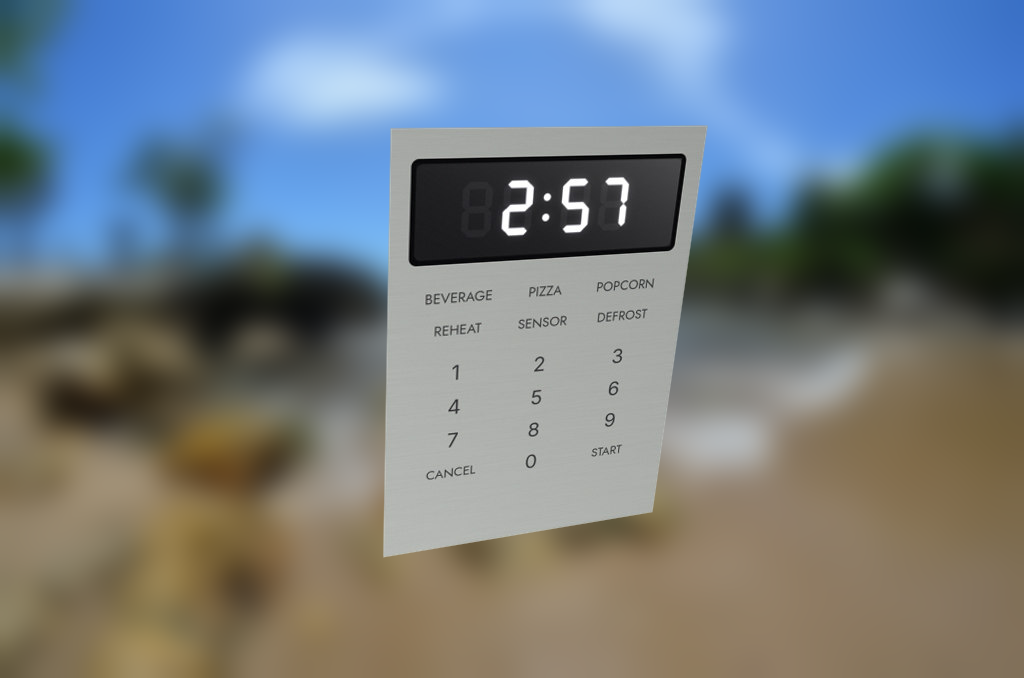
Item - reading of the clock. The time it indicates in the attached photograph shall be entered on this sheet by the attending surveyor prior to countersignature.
2:57
